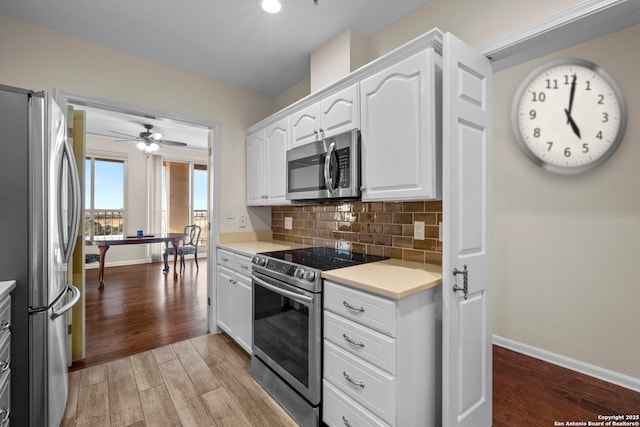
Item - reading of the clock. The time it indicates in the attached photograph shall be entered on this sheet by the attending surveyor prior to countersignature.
5:01
